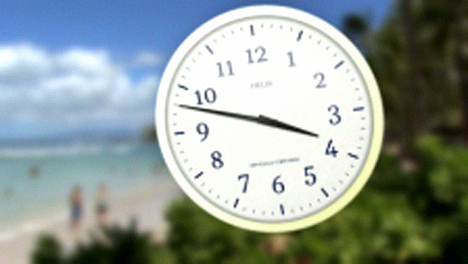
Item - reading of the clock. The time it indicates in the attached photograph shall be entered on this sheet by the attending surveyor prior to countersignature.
3:48
